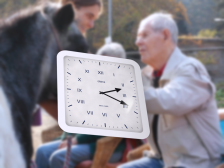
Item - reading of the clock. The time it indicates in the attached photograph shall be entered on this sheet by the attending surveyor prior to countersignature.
2:19
